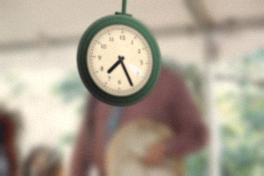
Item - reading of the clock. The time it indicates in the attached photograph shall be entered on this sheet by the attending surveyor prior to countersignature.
7:25
